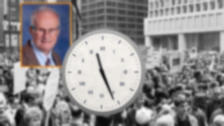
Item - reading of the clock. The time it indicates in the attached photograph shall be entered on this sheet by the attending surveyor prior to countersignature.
11:26
